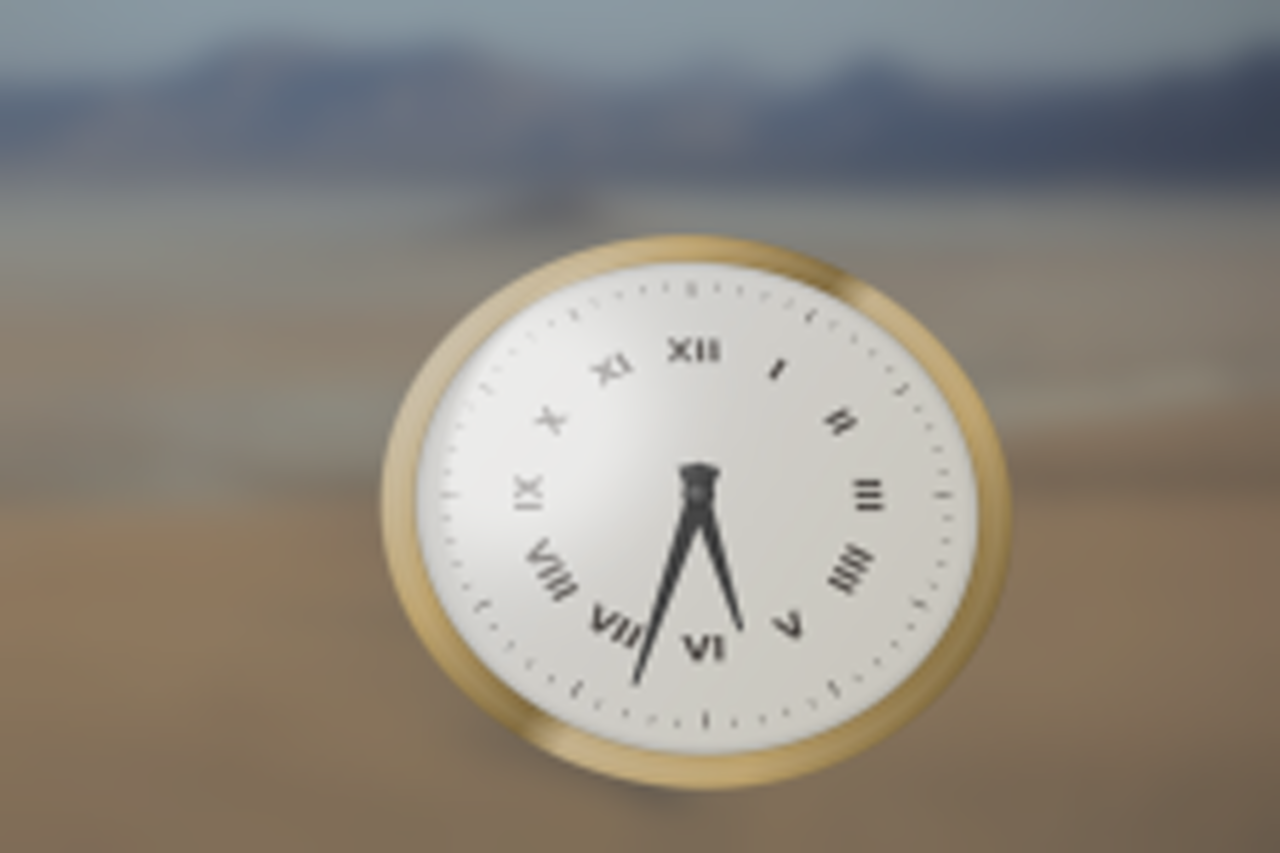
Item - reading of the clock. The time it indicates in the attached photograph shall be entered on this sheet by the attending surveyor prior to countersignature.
5:33
